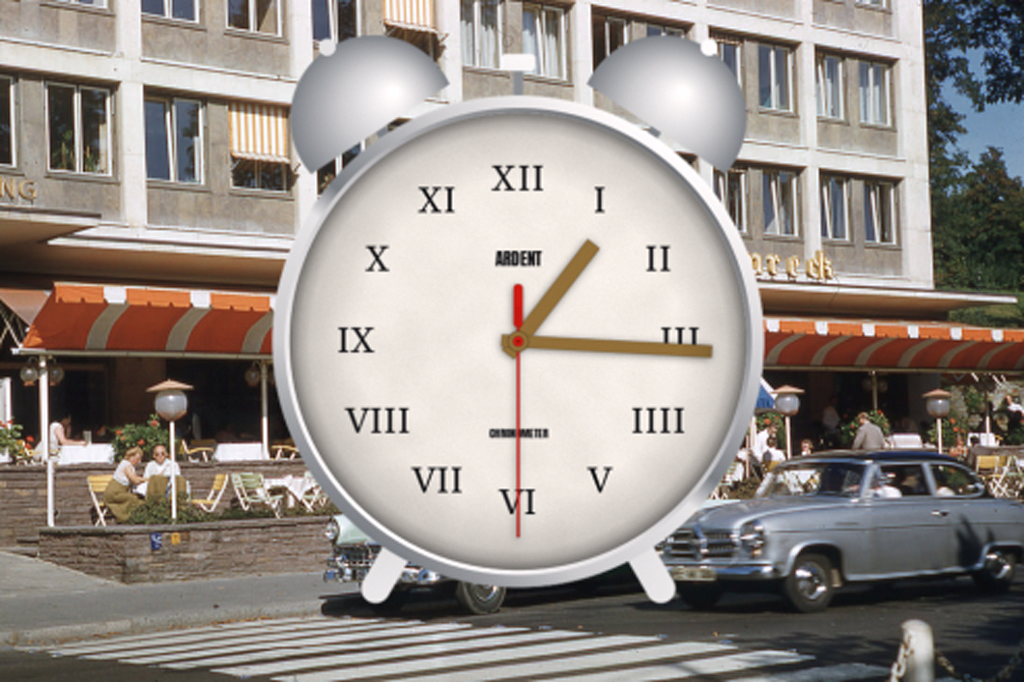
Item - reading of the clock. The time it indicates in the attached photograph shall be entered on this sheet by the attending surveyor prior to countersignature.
1:15:30
